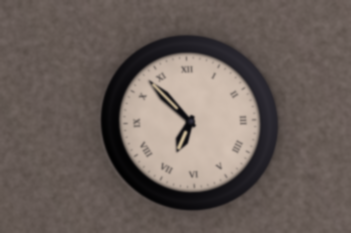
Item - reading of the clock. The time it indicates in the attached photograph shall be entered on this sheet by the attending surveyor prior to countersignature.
6:53
